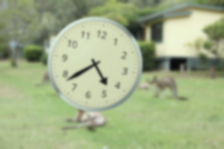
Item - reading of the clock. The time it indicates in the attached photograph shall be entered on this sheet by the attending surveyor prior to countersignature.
4:38
